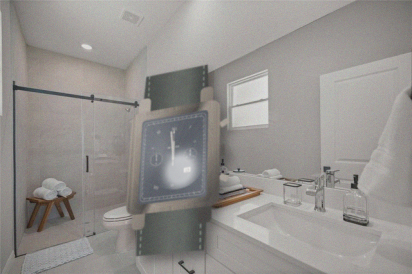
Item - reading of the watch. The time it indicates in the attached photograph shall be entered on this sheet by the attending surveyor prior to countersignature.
11:59
